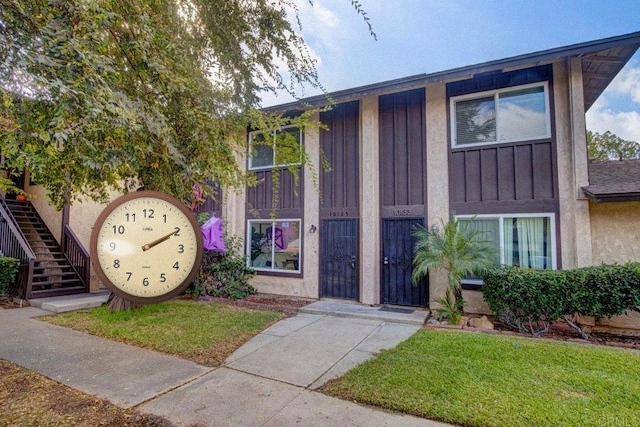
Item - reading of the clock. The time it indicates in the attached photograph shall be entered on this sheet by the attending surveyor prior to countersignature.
2:10
